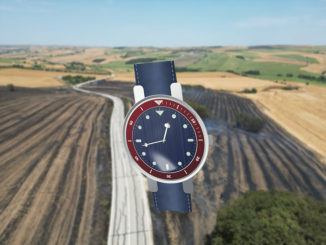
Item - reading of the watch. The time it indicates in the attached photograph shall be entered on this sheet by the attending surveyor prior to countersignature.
12:43
